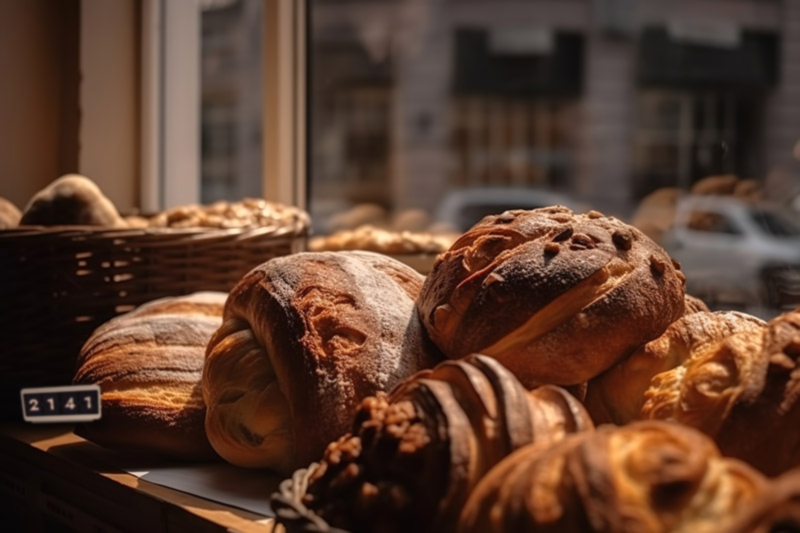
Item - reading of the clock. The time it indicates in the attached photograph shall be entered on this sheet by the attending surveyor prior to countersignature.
21:41
